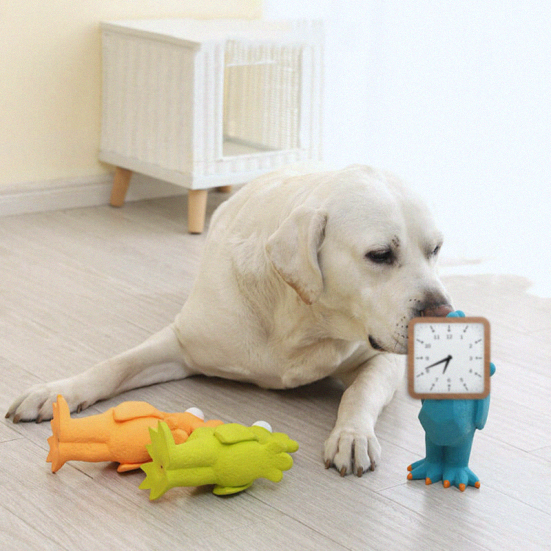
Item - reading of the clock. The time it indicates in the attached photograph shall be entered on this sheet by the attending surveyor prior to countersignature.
6:41
